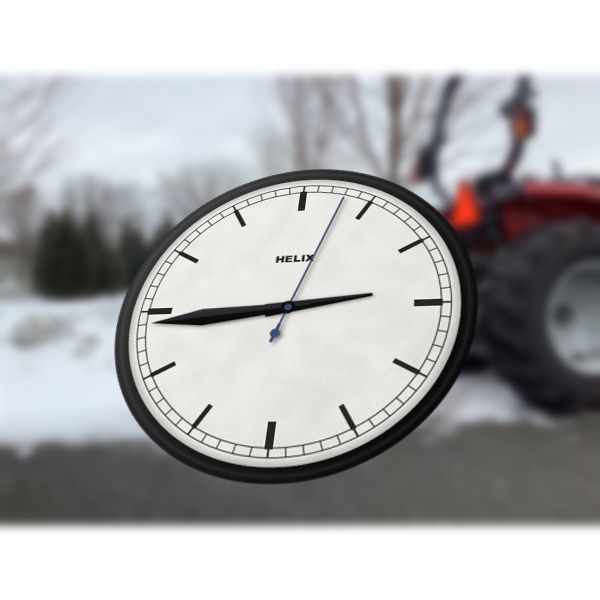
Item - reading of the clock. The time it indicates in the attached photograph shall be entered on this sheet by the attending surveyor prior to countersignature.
2:44:03
